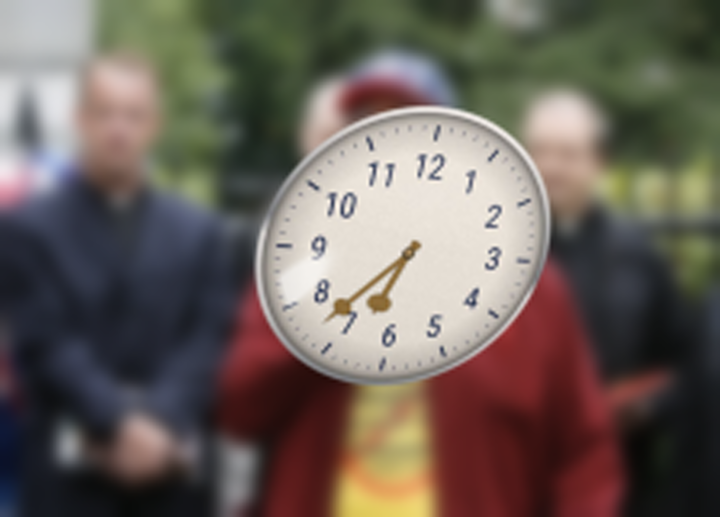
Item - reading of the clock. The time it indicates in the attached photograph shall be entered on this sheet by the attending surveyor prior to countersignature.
6:37
